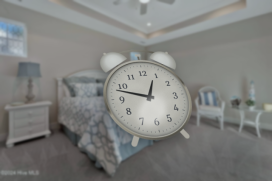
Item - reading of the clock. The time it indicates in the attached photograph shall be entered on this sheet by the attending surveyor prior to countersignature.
12:48
